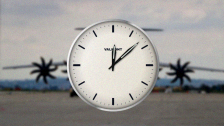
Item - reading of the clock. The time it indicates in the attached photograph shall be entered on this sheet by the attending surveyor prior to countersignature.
12:08
